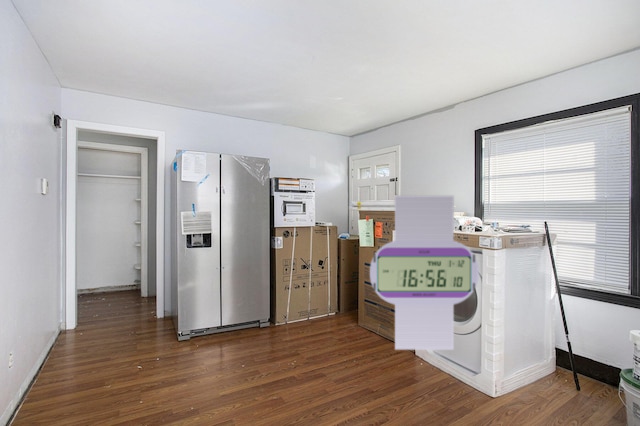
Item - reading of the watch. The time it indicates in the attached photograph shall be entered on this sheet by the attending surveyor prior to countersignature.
16:56:10
